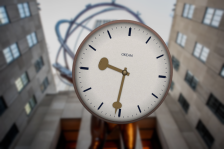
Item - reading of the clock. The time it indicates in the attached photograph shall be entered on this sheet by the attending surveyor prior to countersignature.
9:31
